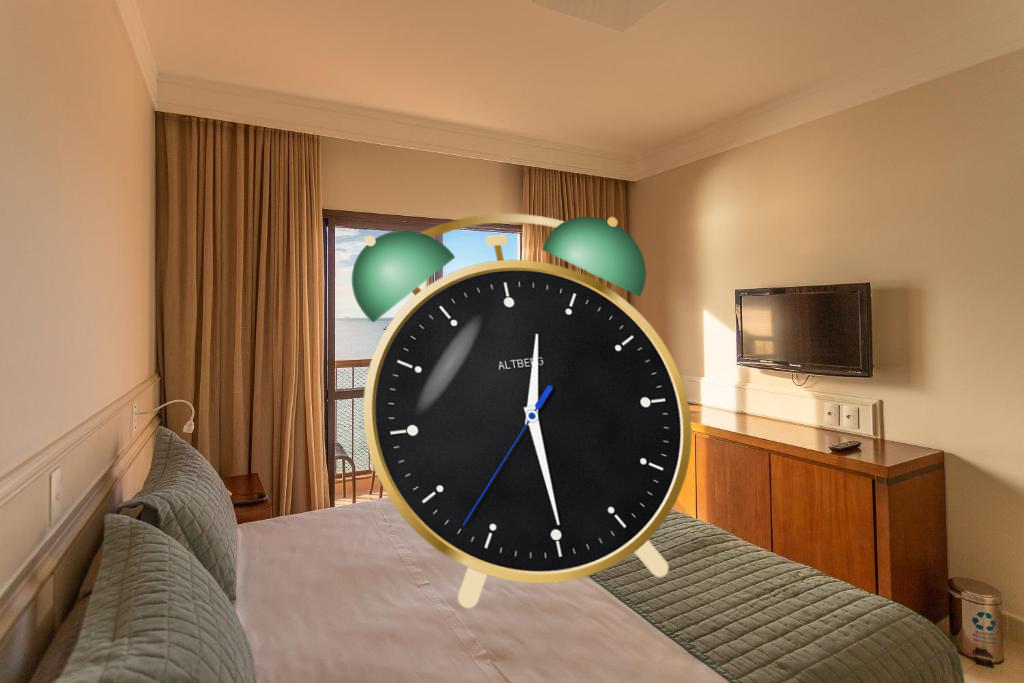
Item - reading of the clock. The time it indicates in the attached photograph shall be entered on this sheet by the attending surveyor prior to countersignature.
12:29:37
